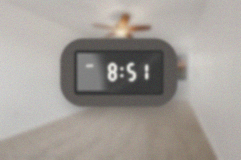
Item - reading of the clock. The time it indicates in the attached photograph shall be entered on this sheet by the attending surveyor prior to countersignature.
8:51
